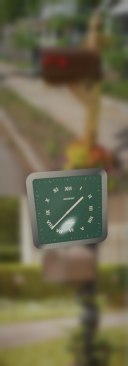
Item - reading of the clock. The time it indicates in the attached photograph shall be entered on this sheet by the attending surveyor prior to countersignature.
1:38
